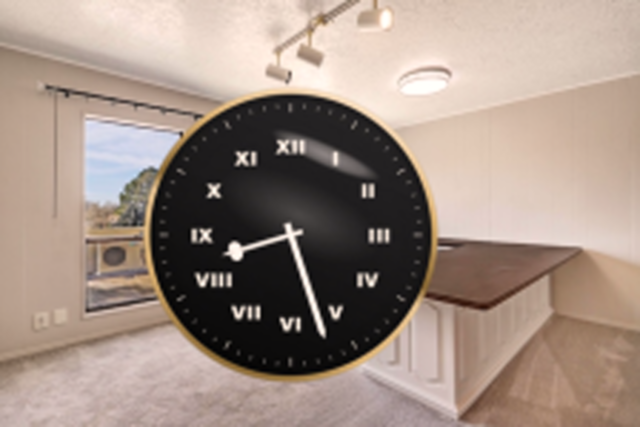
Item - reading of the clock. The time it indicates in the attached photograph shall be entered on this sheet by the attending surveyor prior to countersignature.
8:27
